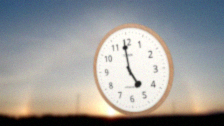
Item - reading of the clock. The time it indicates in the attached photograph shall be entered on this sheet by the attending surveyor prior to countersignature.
4:59
